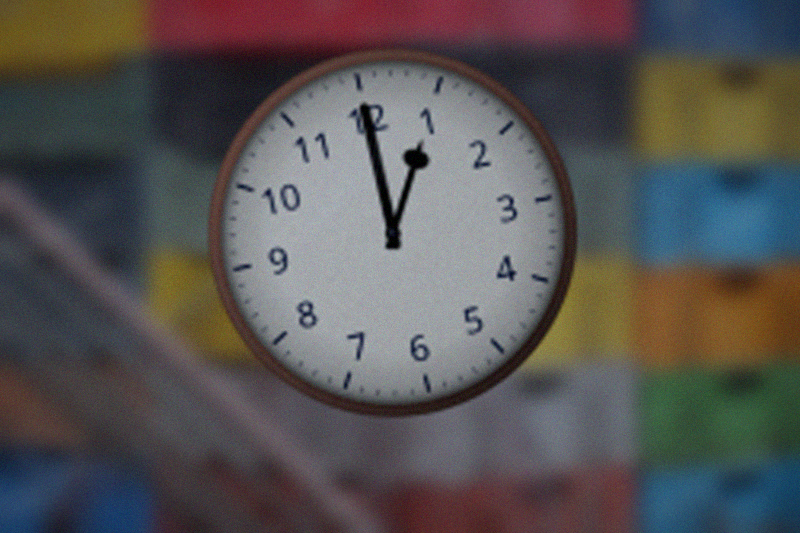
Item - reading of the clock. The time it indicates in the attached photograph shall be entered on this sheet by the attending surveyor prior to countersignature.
1:00
